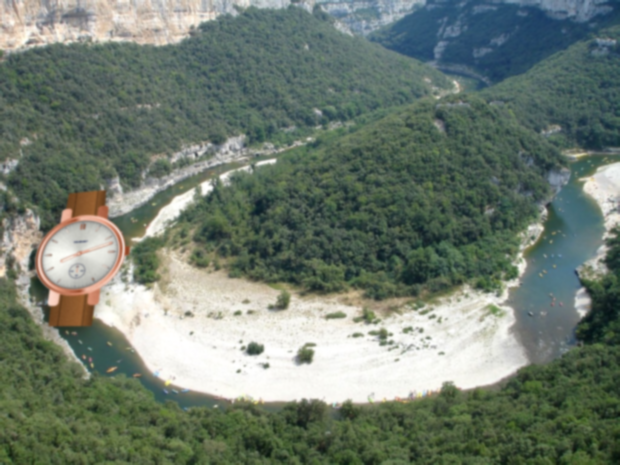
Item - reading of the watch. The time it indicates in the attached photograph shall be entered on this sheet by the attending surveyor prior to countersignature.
8:12
